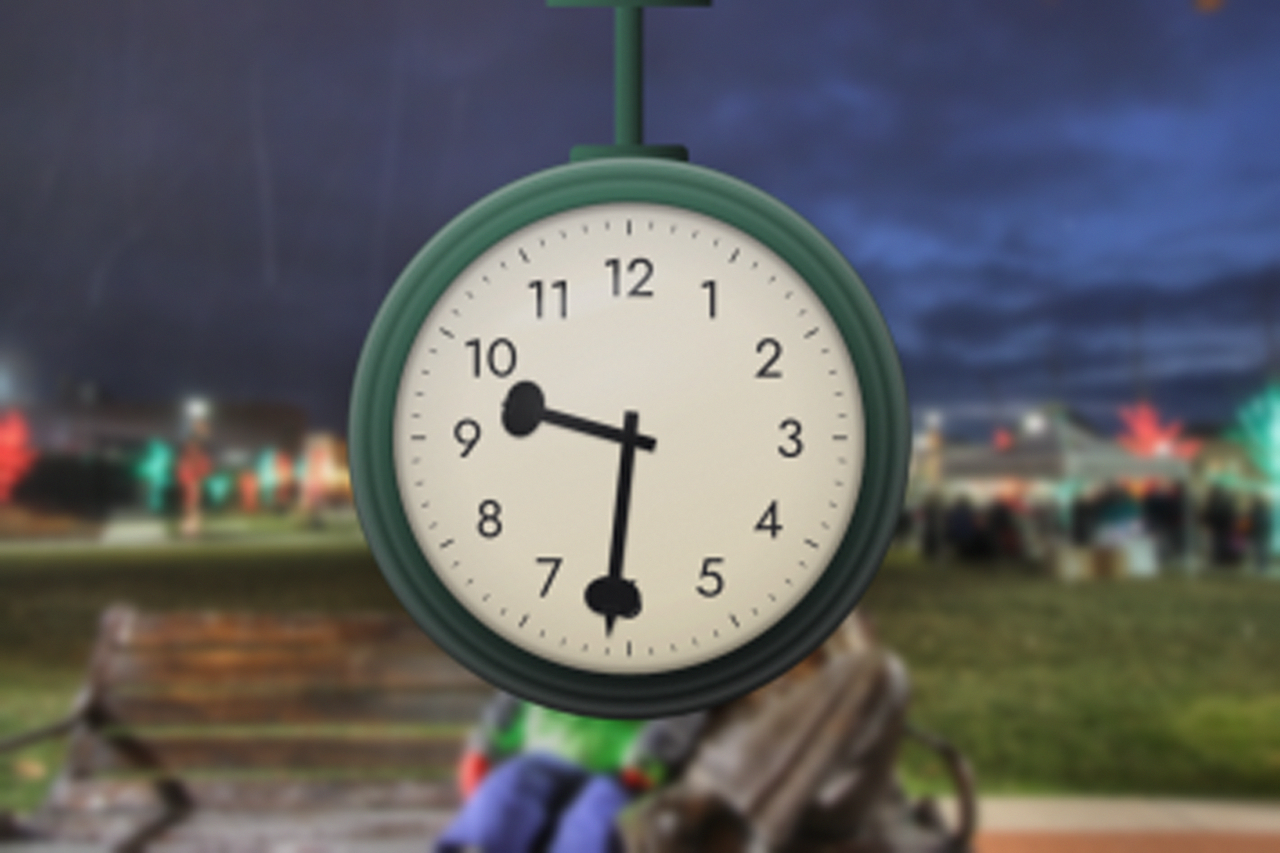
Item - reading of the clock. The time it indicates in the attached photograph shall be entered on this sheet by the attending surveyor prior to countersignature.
9:31
